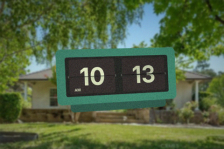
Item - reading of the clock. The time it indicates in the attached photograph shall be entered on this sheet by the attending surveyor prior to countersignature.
10:13
